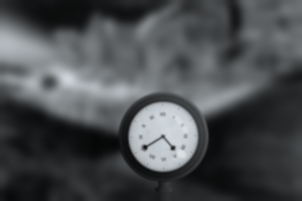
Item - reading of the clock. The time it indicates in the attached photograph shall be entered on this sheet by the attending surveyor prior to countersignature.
4:40
